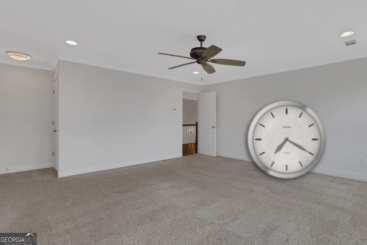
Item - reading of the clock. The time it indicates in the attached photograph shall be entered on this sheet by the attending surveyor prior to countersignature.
7:20
